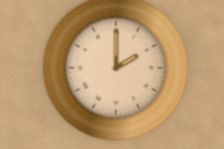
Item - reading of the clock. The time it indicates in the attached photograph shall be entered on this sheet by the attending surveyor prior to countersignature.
2:00
